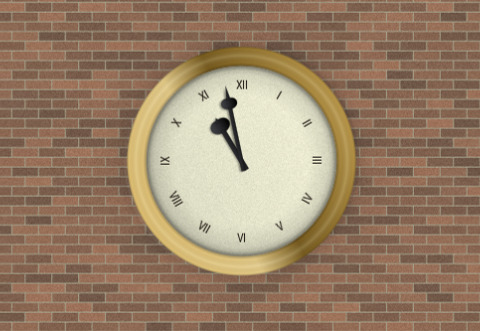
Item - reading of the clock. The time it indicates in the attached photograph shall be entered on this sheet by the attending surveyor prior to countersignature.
10:58
